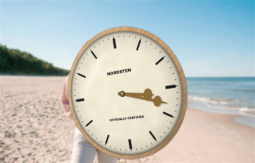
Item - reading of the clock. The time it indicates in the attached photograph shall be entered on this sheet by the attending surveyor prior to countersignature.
3:18
